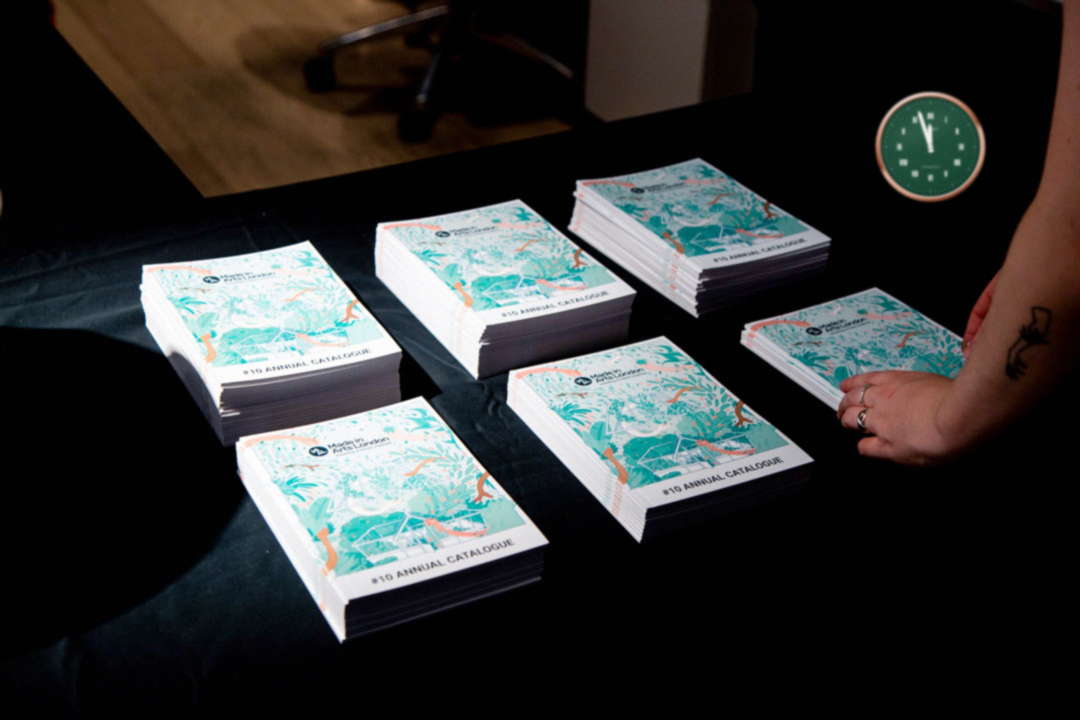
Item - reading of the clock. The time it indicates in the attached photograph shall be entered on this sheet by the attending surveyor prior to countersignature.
11:57
